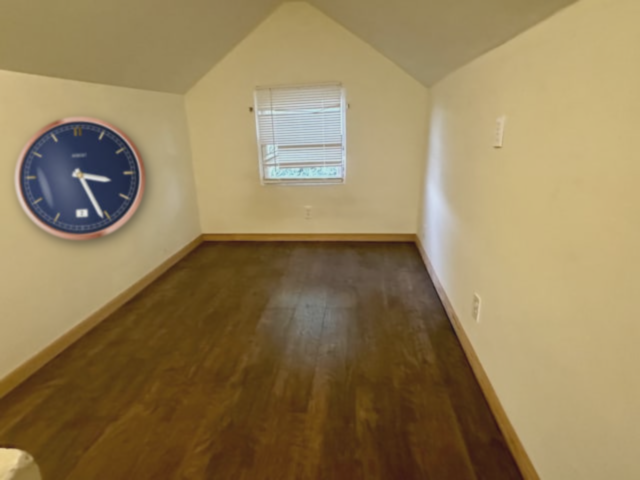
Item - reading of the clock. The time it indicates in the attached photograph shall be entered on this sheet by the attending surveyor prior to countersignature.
3:26
